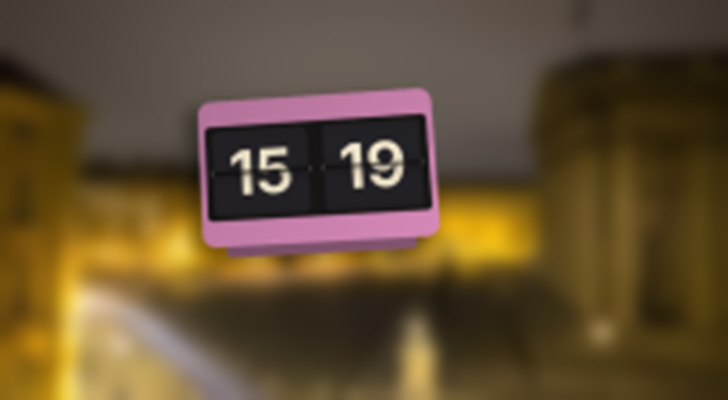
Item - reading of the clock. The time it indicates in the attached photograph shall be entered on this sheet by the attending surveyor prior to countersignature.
15:19
